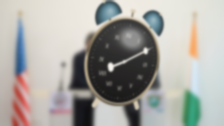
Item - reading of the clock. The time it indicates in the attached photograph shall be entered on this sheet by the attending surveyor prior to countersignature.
8:10
